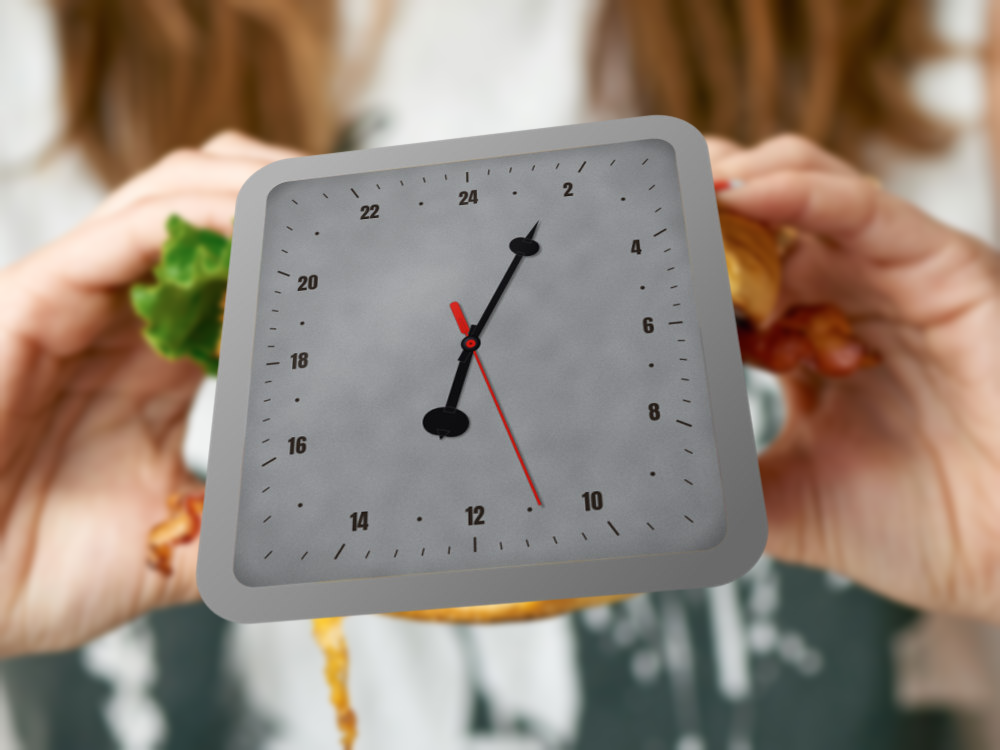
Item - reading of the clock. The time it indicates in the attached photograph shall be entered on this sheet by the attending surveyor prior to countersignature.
13:04:27
